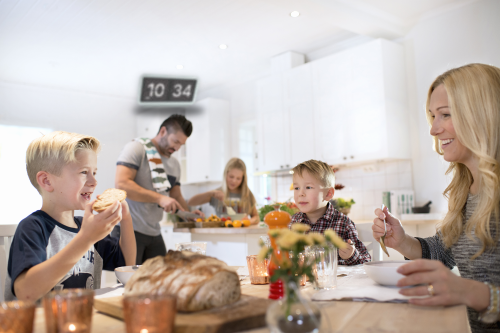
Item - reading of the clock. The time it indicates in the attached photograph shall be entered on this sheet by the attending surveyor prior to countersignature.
10:34
